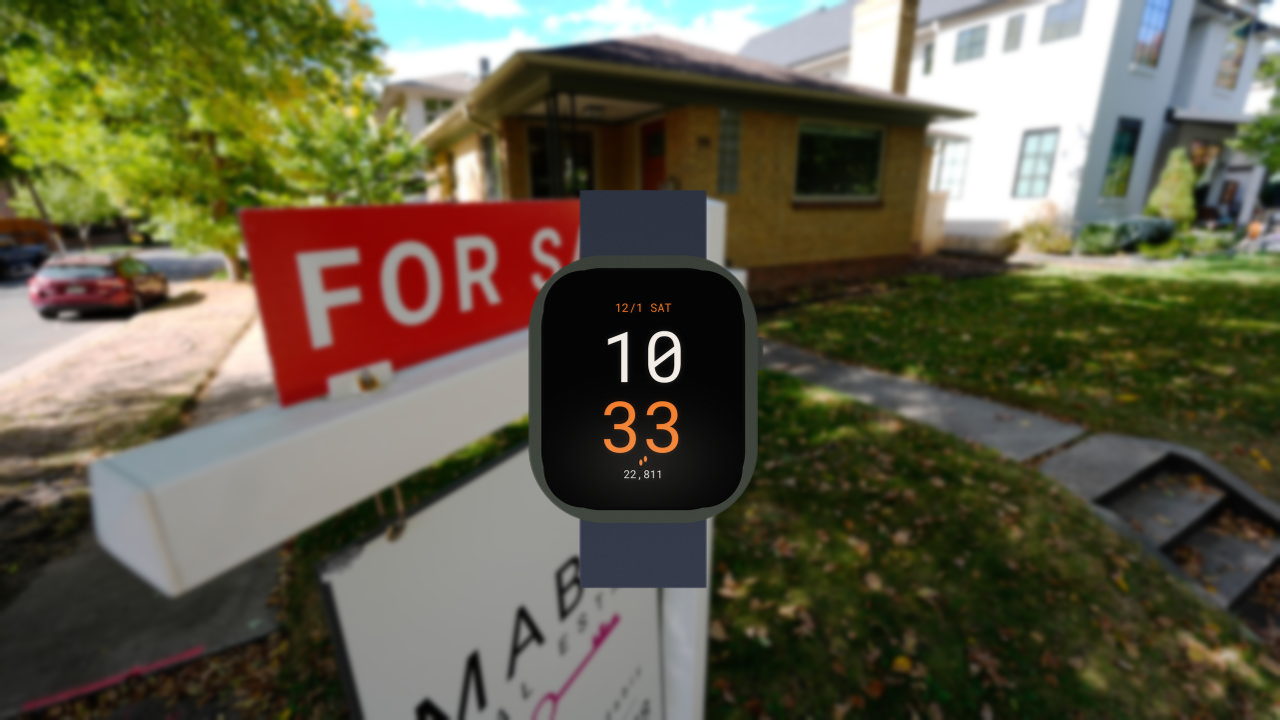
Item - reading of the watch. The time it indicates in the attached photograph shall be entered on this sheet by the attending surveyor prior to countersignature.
10:33
